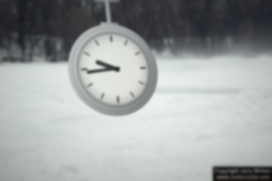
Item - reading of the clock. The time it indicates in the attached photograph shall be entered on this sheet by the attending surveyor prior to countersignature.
9:44
